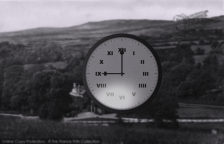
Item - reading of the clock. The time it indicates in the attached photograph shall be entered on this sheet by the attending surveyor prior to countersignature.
9:00
